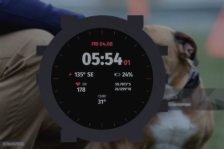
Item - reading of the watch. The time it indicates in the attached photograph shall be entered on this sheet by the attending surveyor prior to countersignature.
5:54:01
